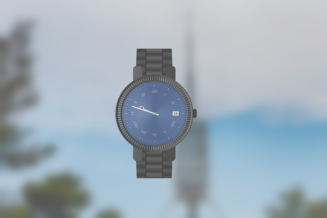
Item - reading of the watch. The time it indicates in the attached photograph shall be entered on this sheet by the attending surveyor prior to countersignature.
9:48
